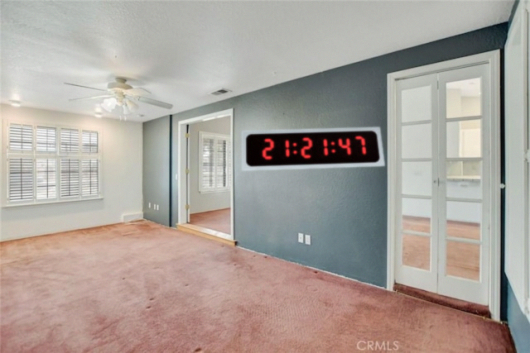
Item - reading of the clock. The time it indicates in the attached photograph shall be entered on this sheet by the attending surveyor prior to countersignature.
21:21:47
